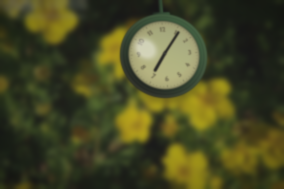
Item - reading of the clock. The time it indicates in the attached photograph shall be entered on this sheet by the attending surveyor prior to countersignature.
7:06
